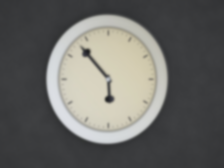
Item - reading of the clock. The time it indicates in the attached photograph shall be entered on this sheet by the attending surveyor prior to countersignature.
5:53
